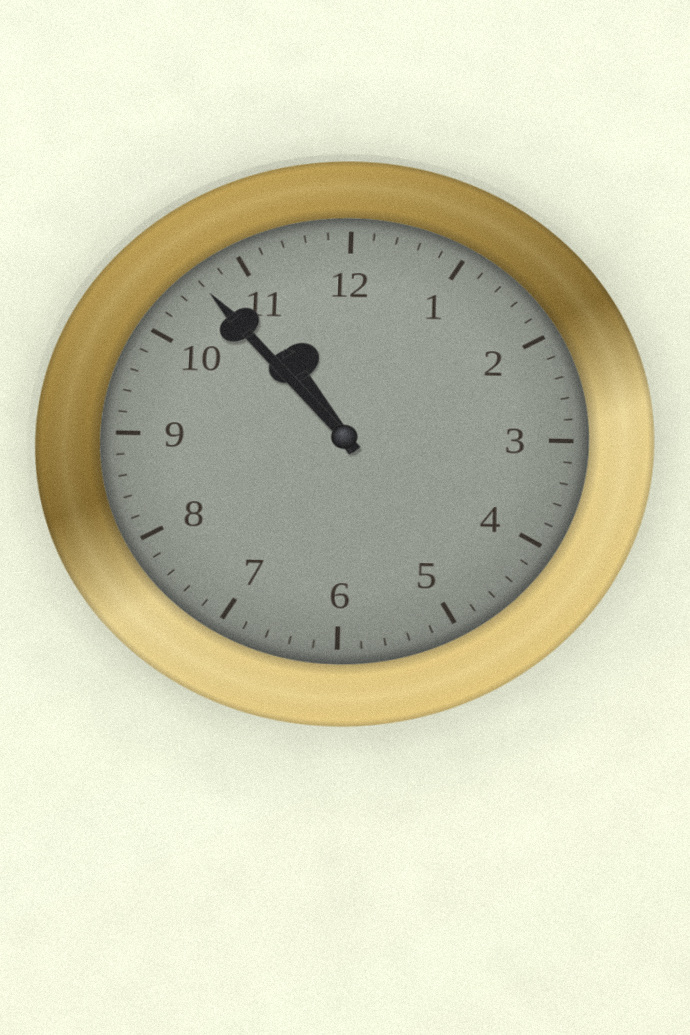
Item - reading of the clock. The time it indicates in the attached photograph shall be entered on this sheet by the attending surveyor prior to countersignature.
10:53
